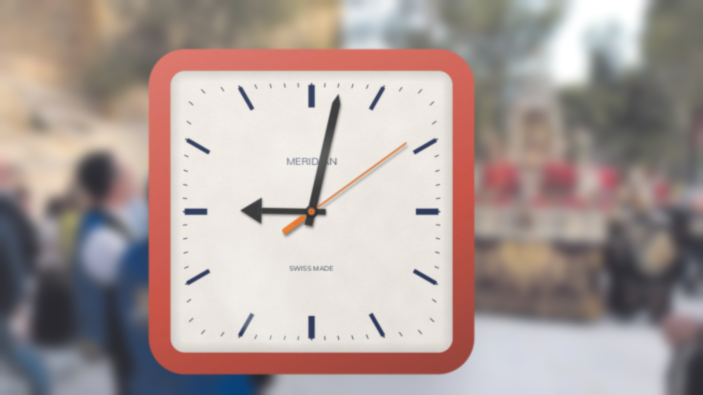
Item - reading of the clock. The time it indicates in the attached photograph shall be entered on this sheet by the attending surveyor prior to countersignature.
9:02:09
